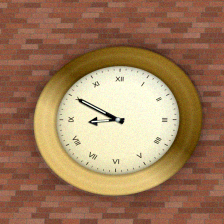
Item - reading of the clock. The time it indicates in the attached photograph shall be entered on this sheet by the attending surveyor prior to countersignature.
8:50
